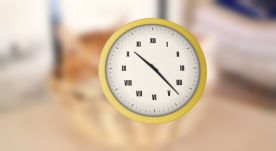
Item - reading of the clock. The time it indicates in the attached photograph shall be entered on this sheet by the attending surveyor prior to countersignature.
10:23
